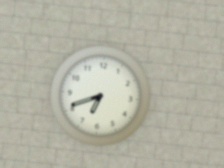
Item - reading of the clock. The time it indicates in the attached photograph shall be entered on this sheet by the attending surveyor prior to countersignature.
6:41
